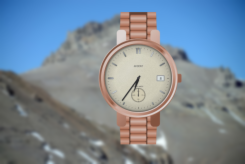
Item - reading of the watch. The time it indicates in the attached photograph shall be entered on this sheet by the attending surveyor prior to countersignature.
6:36
